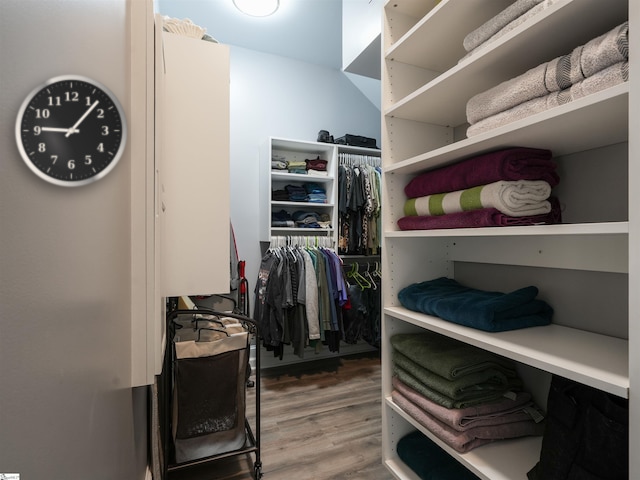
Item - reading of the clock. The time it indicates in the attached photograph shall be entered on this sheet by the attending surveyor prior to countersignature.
9:07
